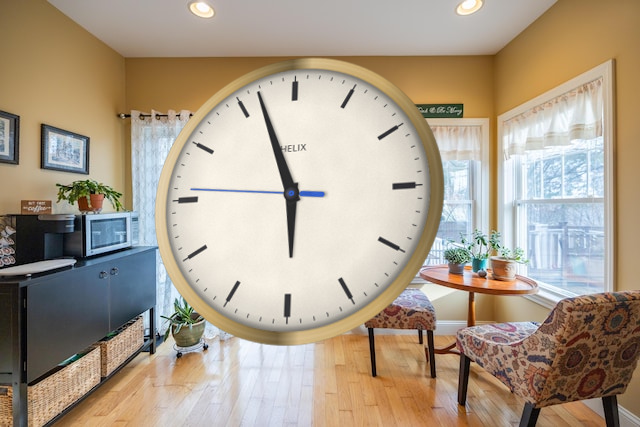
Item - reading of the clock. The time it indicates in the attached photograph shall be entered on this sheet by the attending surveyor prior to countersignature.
5:56:46
